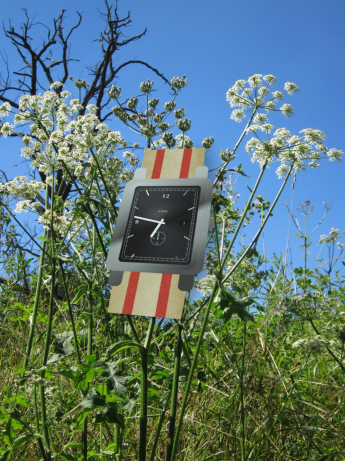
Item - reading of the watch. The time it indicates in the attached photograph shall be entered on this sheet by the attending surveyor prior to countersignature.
6:47
